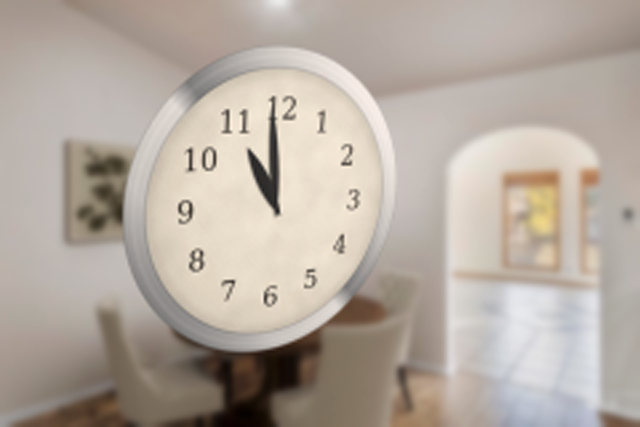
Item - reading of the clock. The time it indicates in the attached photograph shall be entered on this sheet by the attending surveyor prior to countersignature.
10:59
